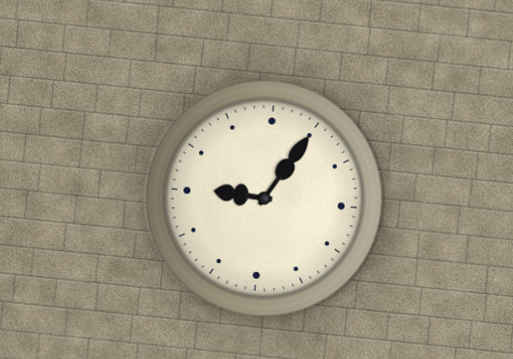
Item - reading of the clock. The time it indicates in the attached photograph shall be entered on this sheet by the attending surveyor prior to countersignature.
9:05
